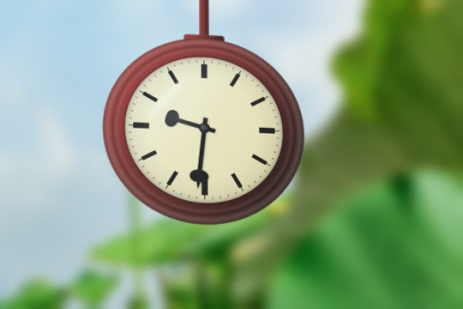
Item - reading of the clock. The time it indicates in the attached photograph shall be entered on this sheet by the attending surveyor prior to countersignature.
9:31
